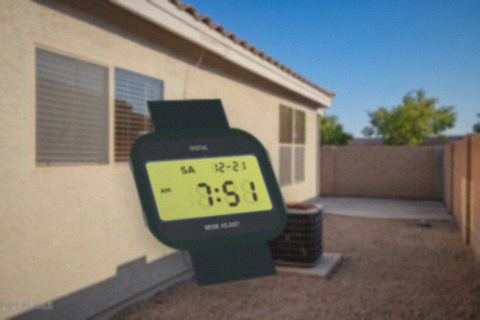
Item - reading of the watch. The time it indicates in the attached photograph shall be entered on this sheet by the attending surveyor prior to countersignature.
7:51
